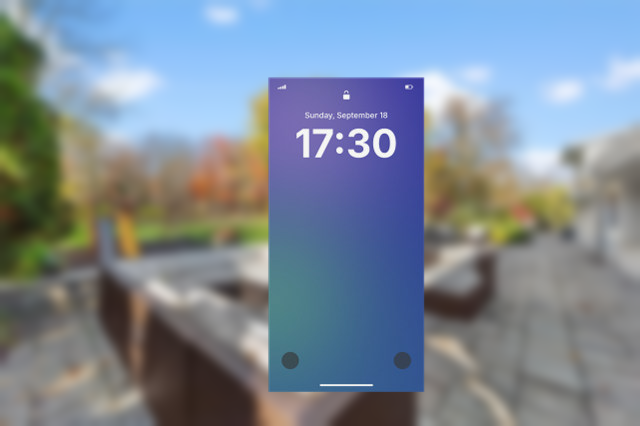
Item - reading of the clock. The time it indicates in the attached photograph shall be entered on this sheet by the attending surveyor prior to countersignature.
17:30
